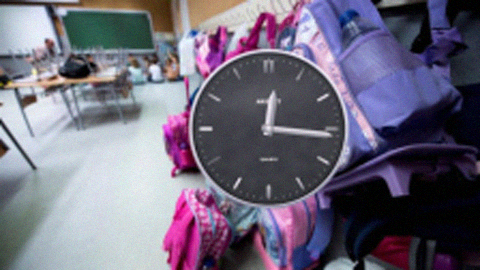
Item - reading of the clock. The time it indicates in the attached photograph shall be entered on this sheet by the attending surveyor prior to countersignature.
12:16
